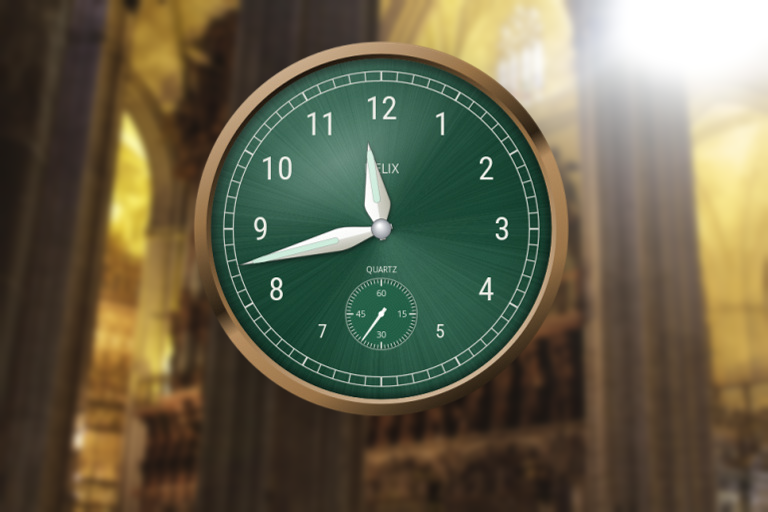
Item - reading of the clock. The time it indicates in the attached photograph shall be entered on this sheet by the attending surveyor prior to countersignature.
11:42:36
